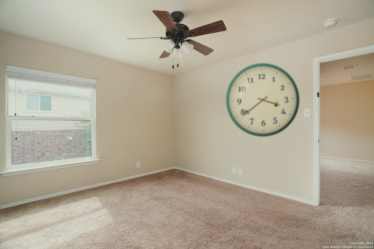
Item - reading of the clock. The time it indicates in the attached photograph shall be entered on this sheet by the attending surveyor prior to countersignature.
3:39
